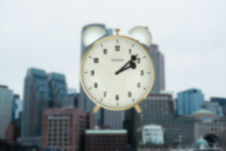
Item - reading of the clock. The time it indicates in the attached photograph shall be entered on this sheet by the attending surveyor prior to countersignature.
2:08
